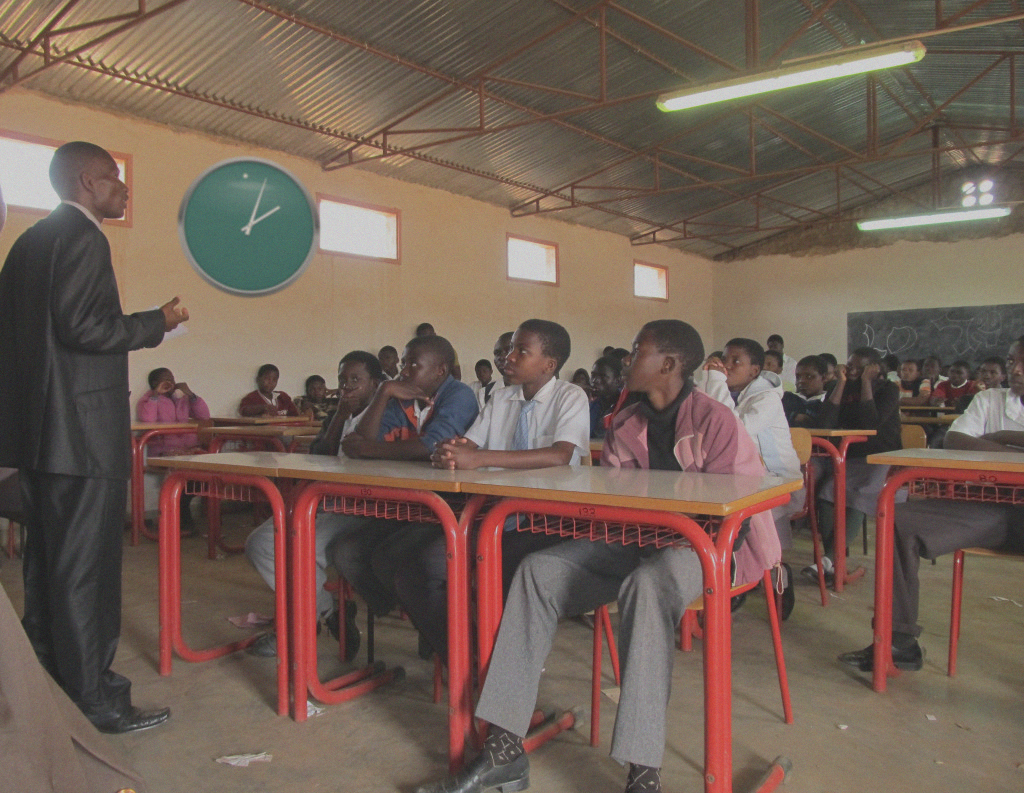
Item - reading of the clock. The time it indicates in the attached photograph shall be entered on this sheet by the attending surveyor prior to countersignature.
2:04
